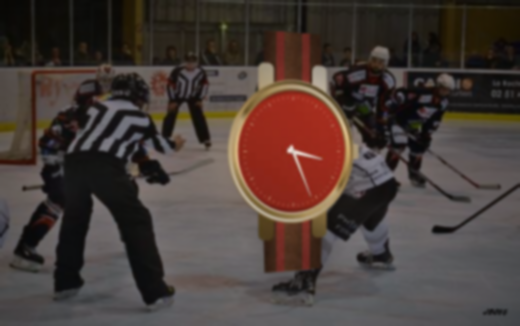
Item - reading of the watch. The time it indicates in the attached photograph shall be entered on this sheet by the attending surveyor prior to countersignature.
3:26
